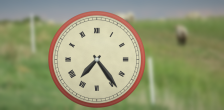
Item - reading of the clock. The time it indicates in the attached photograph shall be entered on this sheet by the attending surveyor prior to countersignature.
7:24
